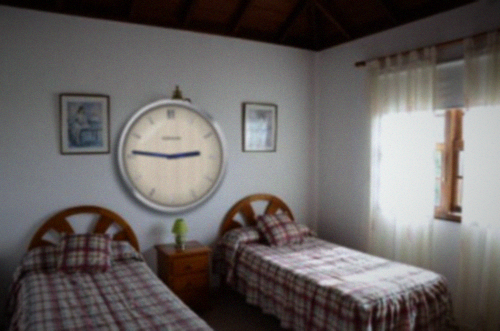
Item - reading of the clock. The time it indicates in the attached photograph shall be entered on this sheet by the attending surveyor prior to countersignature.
2:46
